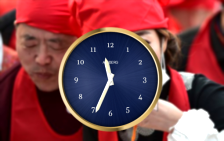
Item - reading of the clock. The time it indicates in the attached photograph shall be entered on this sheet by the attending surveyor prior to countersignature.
11:34
